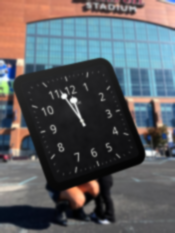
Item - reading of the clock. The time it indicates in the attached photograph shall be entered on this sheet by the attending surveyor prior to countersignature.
11:57
